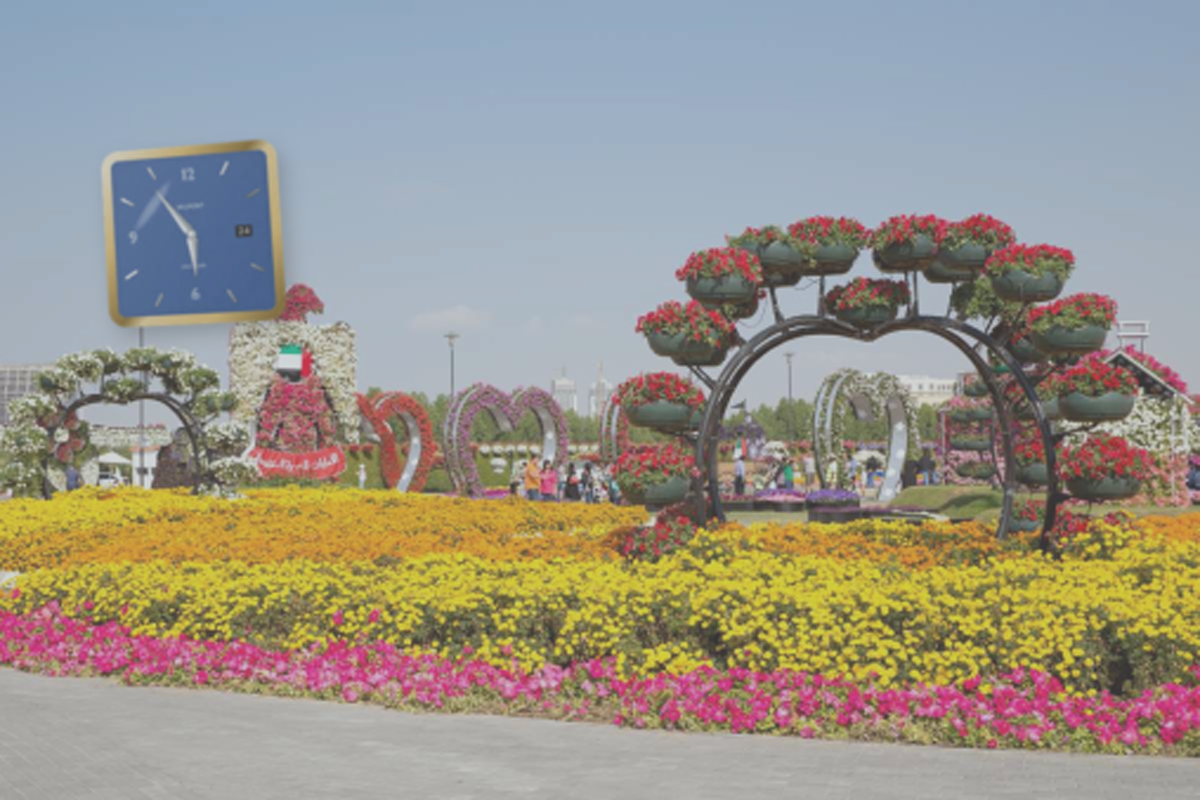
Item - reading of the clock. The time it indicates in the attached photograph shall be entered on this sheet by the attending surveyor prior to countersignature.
5:54
